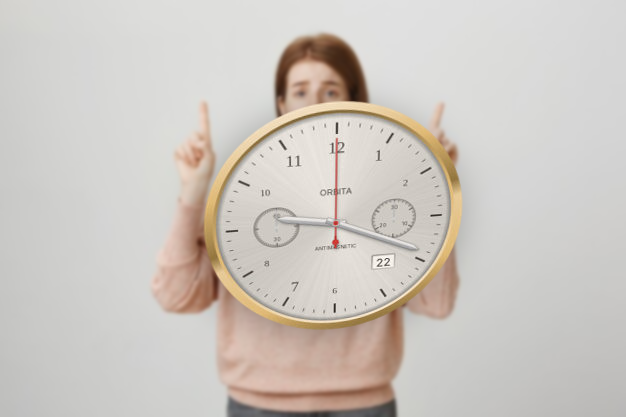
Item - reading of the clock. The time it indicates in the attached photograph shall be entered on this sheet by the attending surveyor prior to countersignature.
9:19
